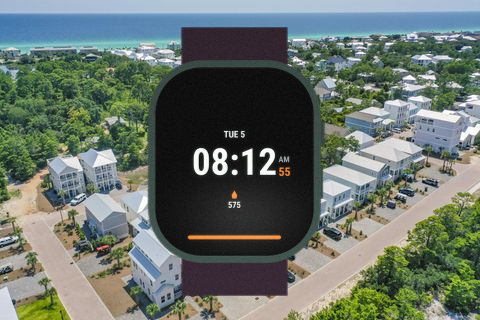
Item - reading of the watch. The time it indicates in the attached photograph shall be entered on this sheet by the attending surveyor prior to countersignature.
8:12:55
